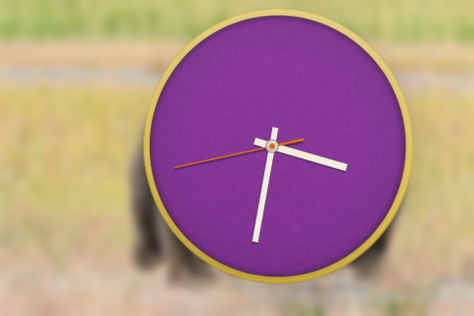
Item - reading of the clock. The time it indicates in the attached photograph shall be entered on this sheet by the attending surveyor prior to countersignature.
3:31:43
